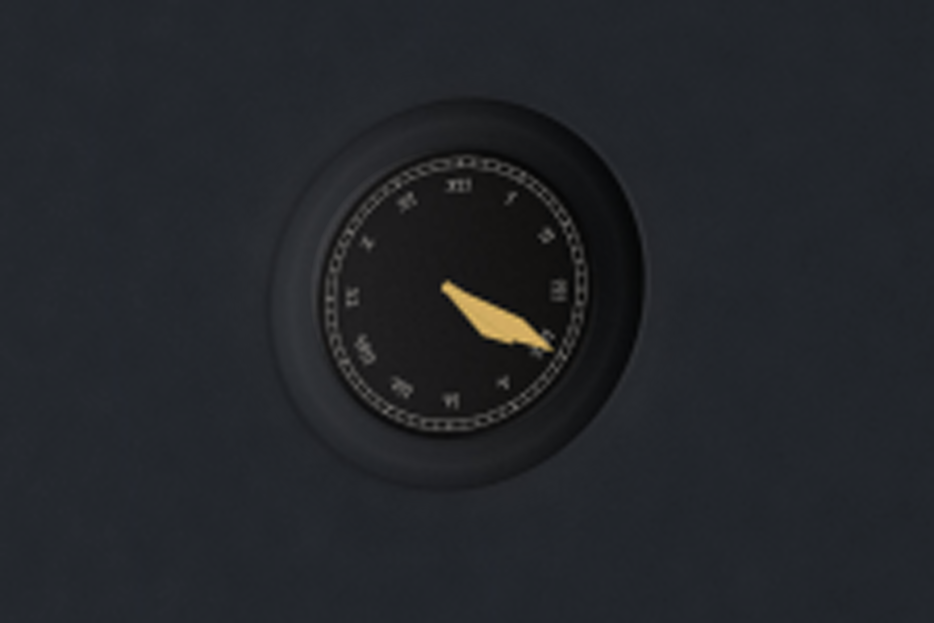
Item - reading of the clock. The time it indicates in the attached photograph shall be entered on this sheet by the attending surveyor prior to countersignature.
4:20
